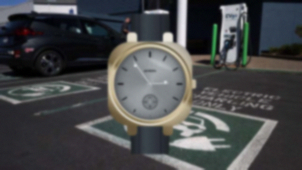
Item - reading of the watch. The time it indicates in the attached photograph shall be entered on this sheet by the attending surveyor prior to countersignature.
2:54
